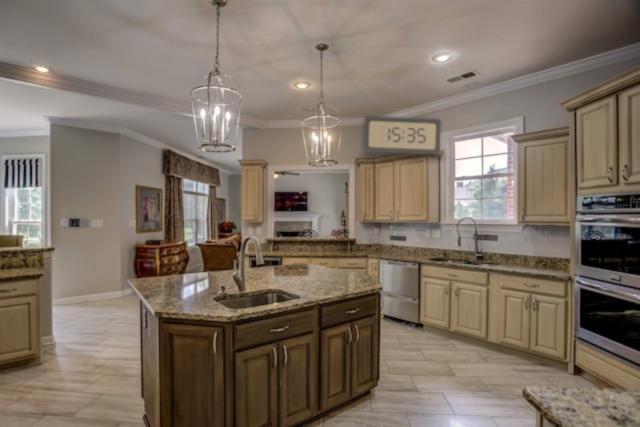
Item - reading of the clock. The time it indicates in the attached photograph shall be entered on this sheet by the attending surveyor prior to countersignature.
15:35
